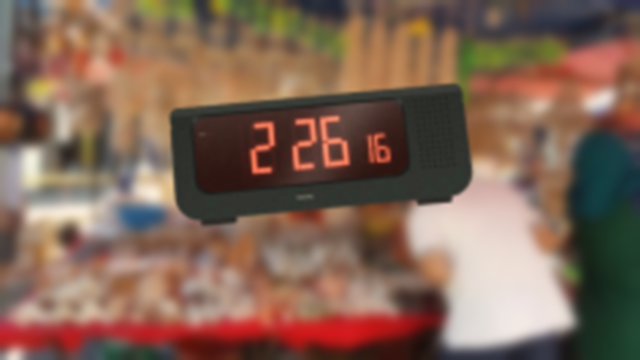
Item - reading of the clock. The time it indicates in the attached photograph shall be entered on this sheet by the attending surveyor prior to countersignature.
2:26:16
